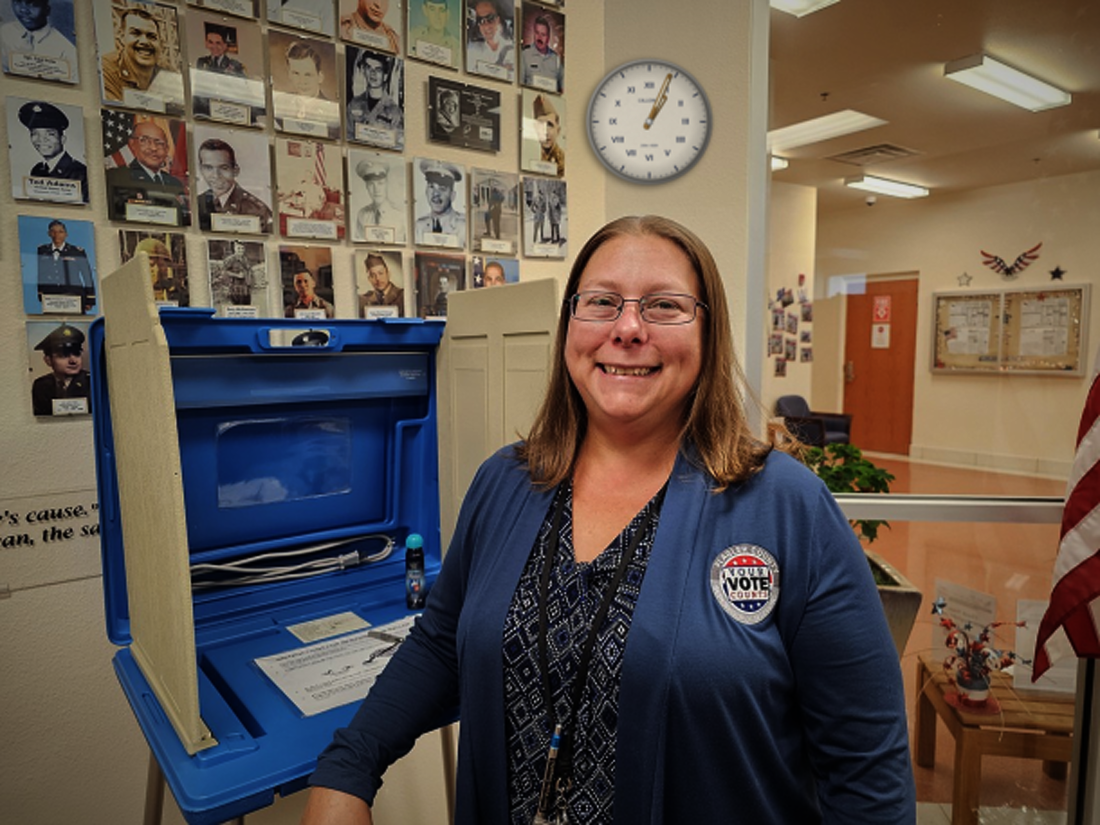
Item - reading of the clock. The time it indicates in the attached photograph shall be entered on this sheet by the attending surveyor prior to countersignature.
1:04
